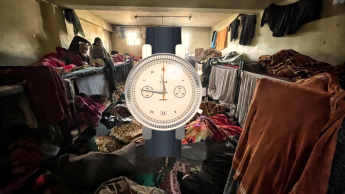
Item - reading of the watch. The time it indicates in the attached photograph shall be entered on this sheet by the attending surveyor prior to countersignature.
11:46
